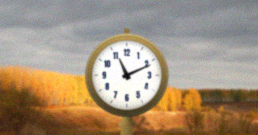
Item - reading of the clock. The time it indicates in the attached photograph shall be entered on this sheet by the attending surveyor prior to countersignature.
11:11
